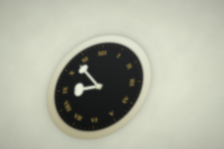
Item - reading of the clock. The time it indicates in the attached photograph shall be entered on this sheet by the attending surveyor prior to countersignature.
8:53
